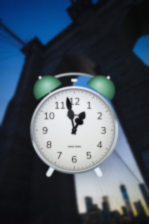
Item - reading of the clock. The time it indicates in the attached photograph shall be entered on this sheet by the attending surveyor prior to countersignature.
12:58
